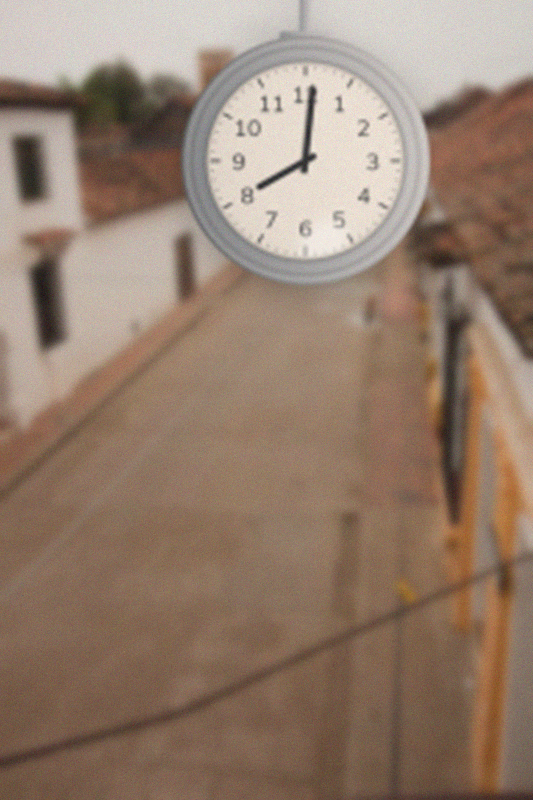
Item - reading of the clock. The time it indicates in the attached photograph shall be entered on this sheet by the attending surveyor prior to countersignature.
8:01
